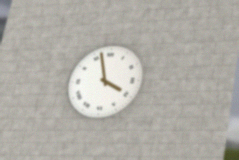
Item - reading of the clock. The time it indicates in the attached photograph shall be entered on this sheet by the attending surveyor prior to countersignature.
3:57
